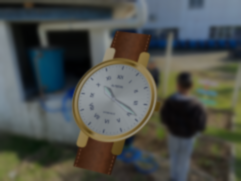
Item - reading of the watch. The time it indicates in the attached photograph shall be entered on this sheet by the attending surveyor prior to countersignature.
10:19
